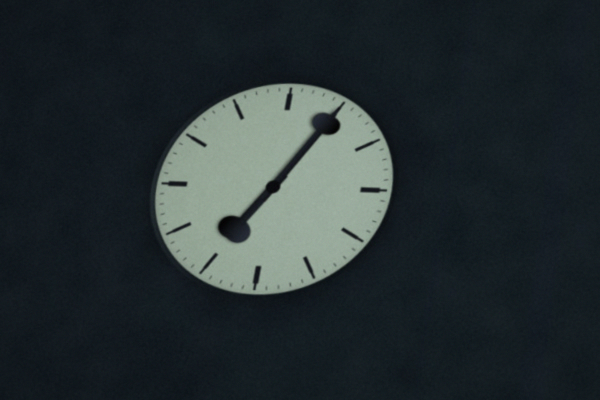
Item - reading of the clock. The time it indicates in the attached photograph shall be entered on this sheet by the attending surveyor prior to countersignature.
7:05
